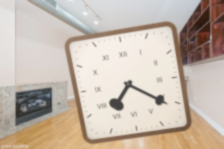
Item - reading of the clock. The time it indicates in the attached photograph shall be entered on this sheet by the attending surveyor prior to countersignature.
7:21
